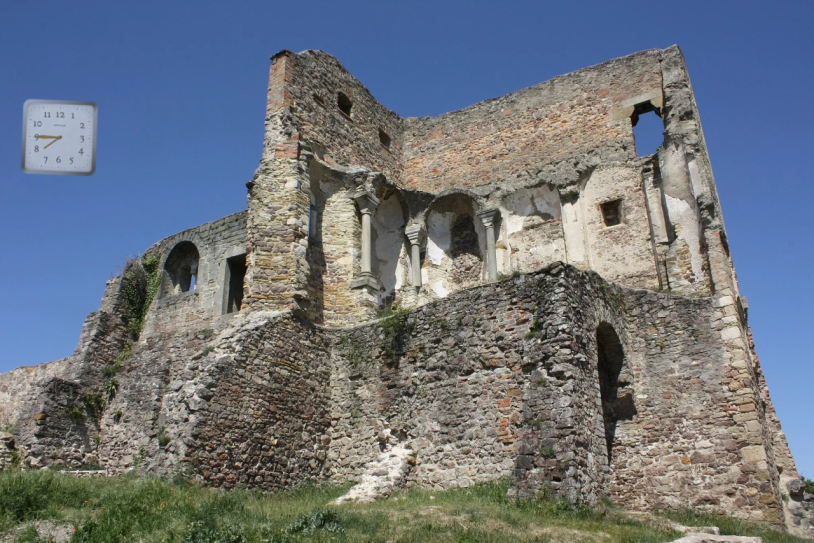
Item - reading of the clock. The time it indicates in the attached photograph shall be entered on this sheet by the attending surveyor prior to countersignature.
7:45
